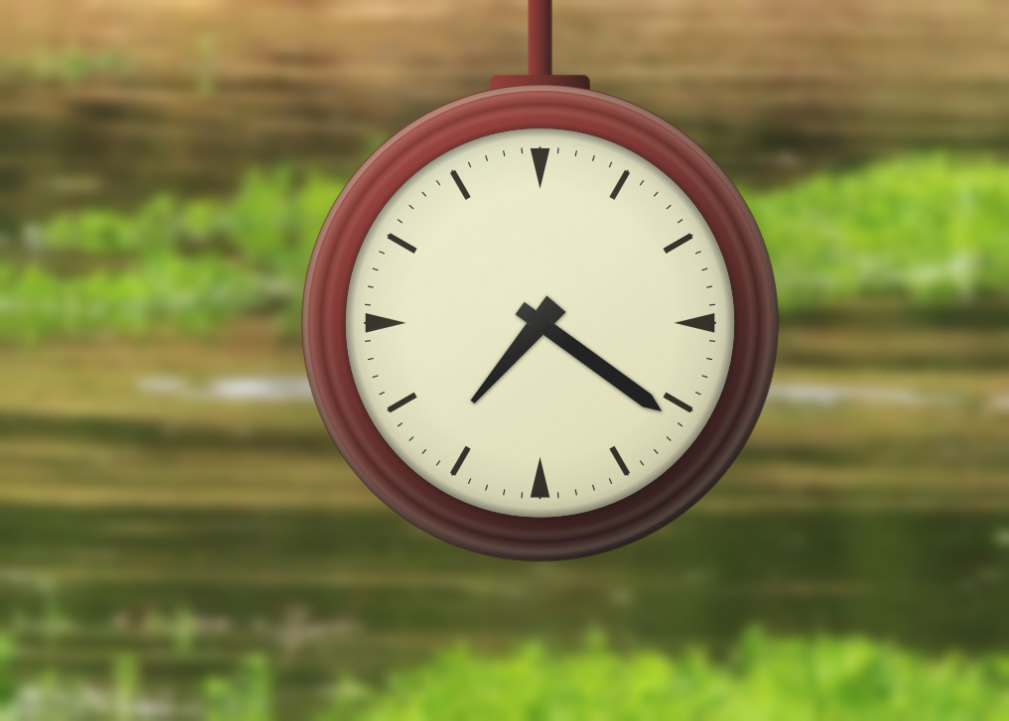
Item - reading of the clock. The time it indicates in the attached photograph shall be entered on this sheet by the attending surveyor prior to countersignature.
7:21
